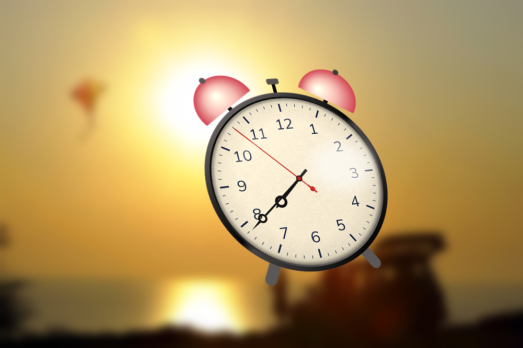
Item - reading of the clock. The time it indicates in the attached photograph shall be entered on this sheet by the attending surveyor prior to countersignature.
7:38:53
